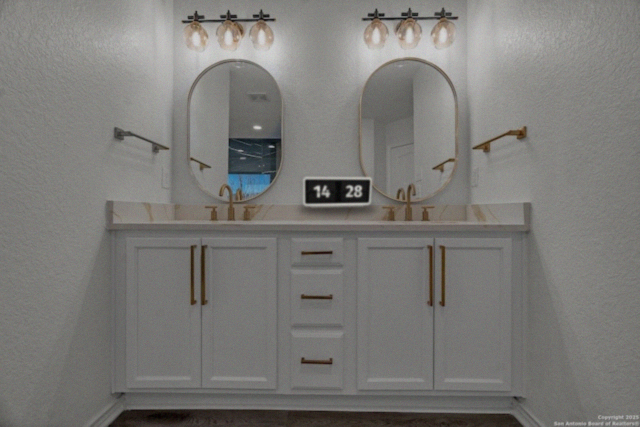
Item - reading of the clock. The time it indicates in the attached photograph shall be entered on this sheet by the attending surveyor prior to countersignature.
14:28
